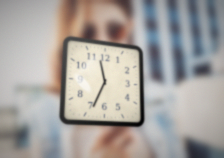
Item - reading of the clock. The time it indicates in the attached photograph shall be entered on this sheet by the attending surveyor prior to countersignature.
11:34
